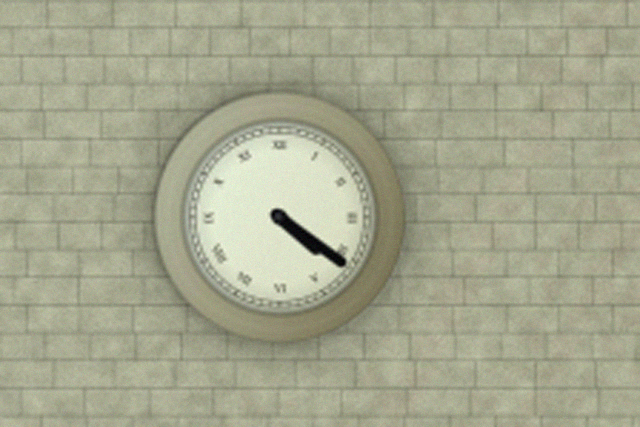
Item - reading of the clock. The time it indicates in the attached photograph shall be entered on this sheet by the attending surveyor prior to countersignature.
4:21
